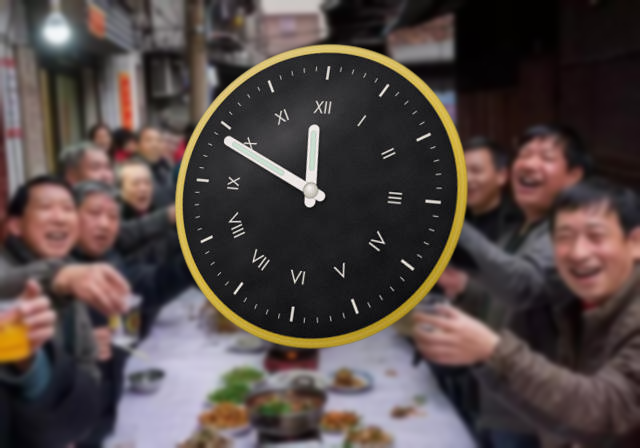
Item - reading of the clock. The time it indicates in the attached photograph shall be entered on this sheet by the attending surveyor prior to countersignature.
11:49
